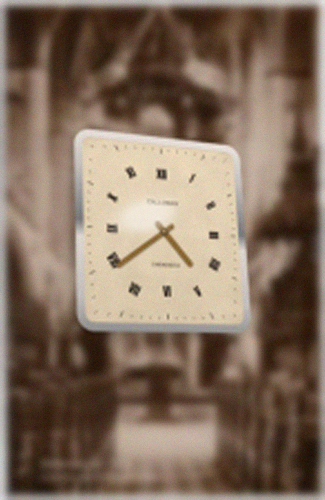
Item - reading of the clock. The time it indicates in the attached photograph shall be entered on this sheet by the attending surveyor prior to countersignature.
4:39
